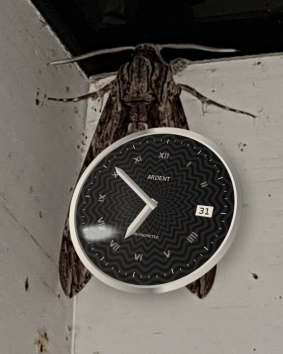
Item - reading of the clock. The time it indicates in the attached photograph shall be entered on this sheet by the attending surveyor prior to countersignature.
6:51
